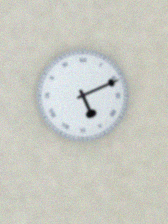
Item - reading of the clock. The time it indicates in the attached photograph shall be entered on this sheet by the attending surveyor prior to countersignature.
5:11
